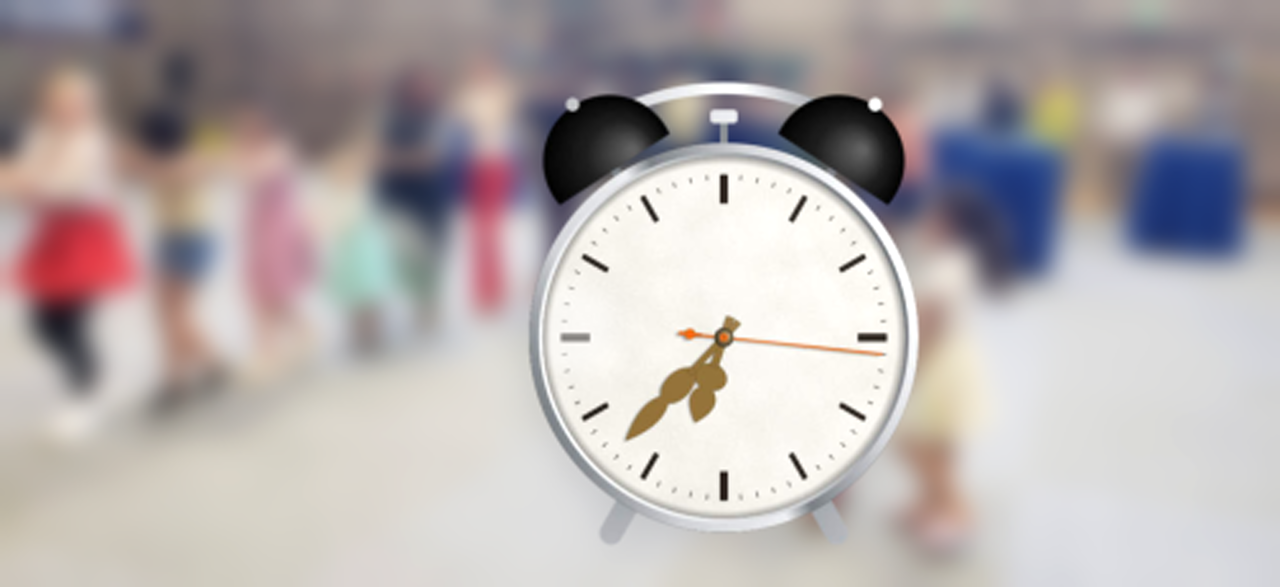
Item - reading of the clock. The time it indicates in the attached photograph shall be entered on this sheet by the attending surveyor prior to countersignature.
6:37:16
